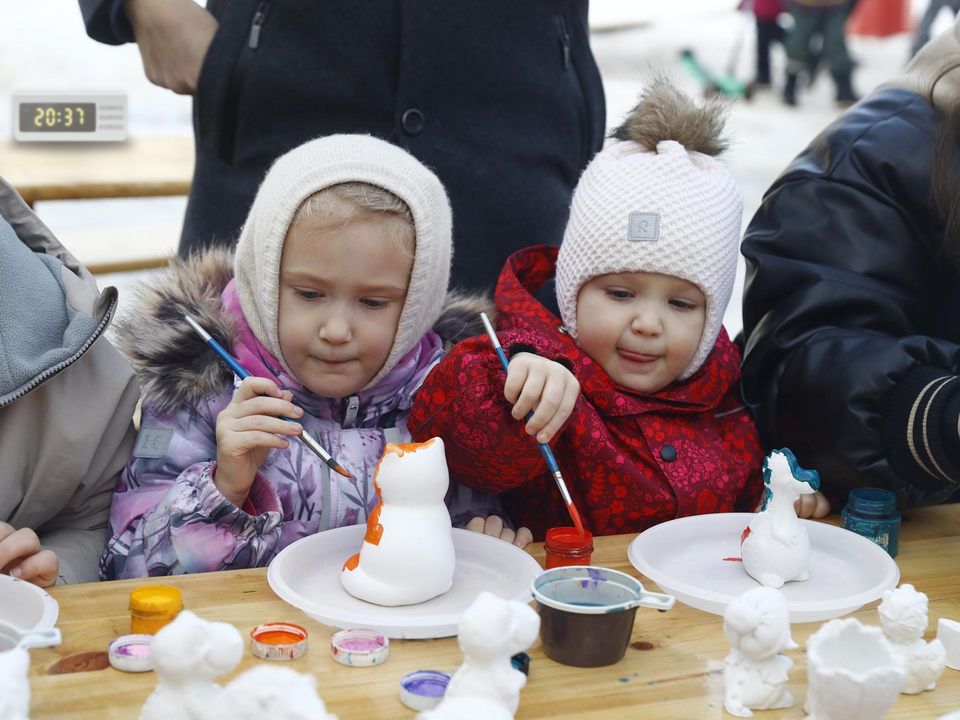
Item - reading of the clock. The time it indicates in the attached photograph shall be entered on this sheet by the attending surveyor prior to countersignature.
20:37
